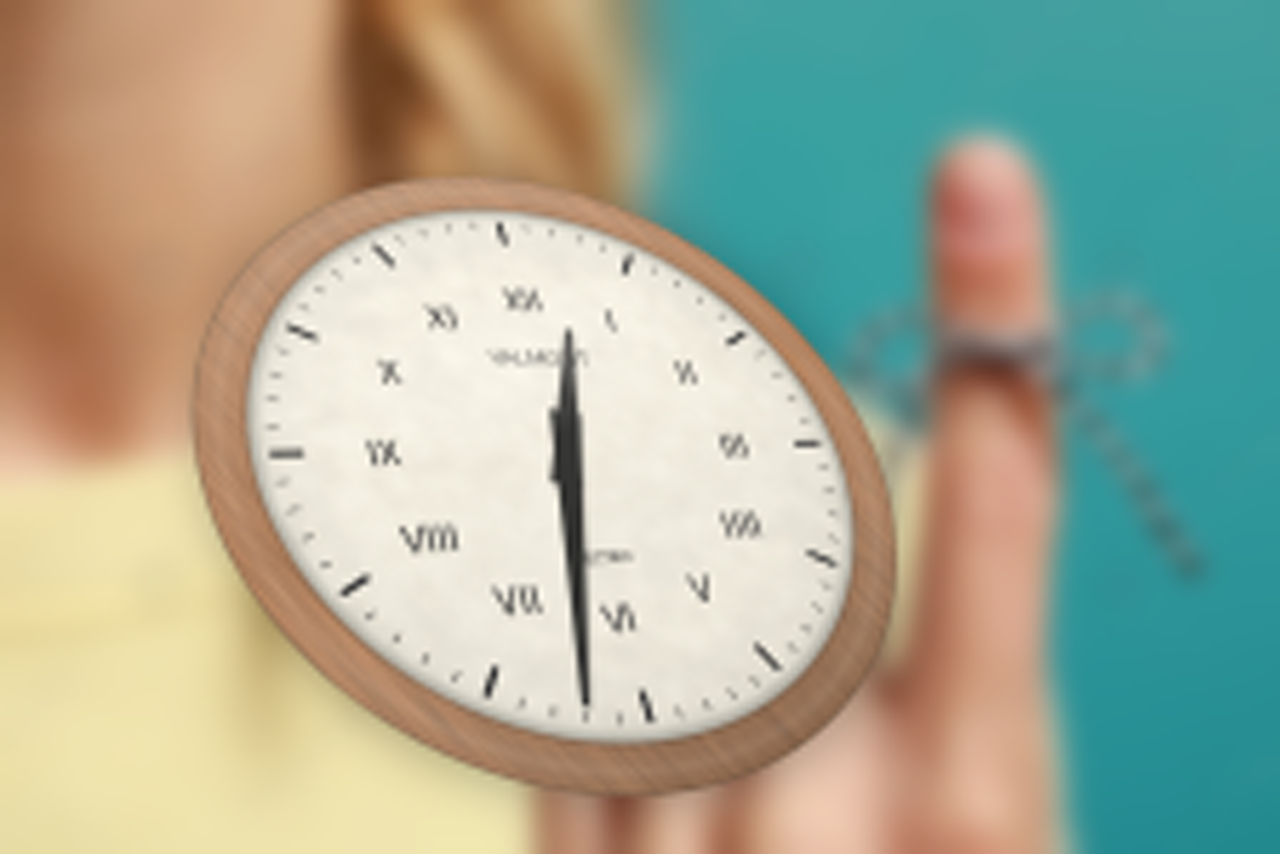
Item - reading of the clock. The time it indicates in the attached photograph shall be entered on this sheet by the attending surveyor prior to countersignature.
12:32
